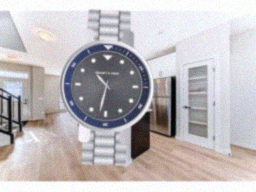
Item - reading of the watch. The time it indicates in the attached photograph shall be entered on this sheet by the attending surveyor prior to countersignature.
10:32
